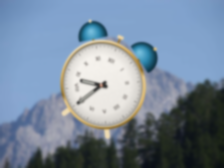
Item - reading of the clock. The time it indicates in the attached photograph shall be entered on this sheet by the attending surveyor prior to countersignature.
8:35
